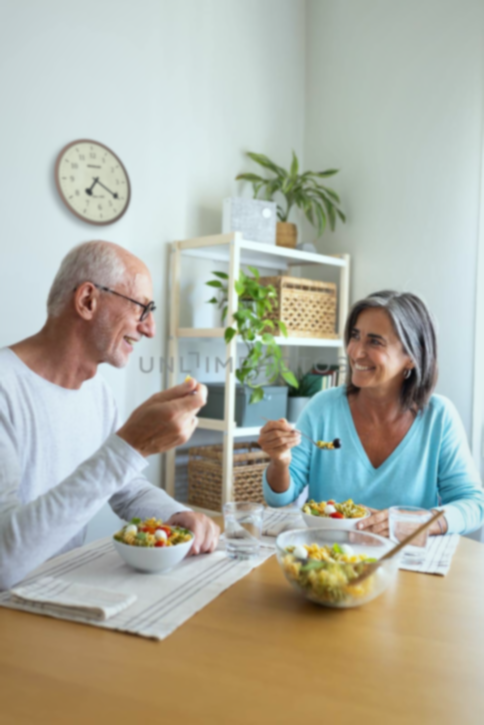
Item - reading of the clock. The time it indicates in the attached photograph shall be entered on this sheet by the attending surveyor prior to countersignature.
7:21
